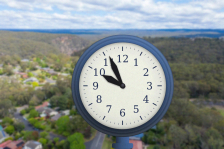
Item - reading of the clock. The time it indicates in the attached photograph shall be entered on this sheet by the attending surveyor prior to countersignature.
9:56
